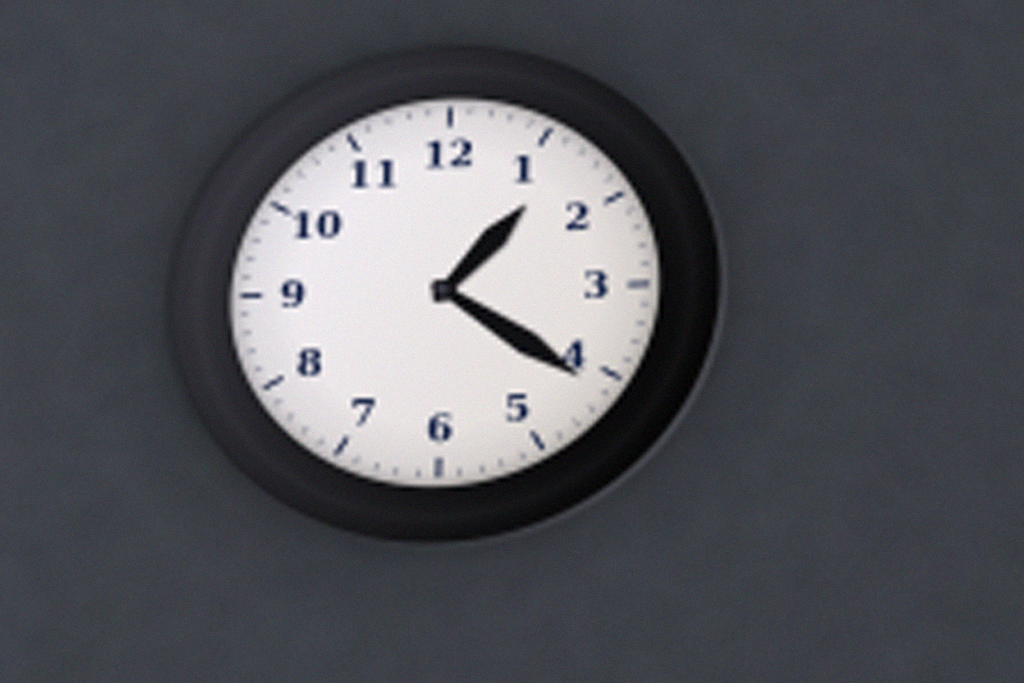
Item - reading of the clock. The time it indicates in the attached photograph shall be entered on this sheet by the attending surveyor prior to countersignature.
1:21
